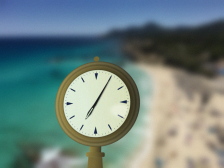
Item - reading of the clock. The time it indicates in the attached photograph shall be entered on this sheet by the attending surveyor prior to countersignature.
7:05
